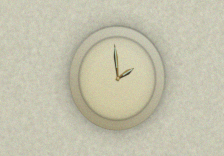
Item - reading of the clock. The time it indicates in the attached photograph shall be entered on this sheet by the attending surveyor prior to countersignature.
1:59
